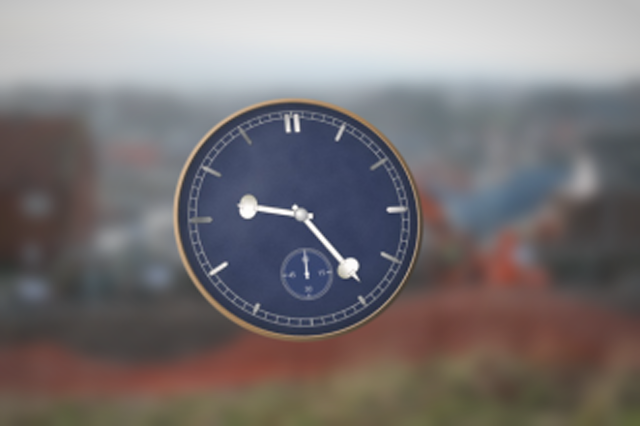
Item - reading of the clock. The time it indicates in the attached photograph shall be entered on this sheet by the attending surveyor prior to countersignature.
9:24
